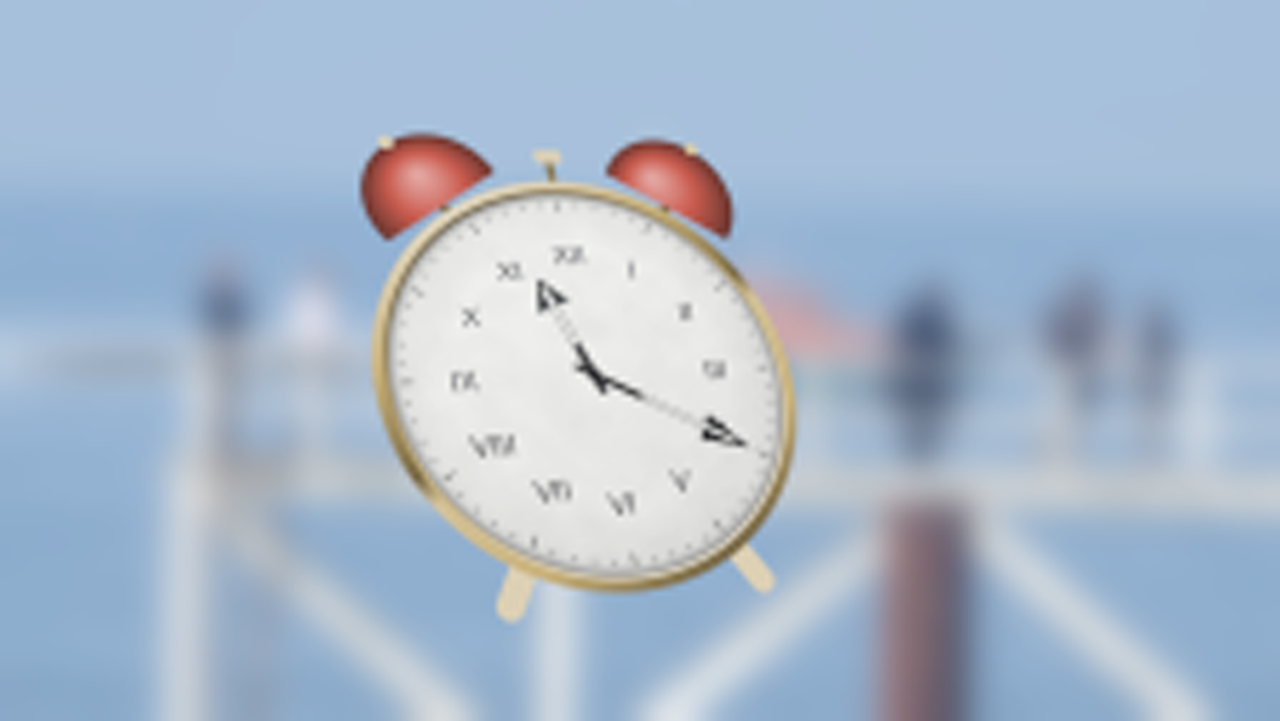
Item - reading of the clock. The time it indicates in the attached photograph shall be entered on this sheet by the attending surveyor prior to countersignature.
11:20
